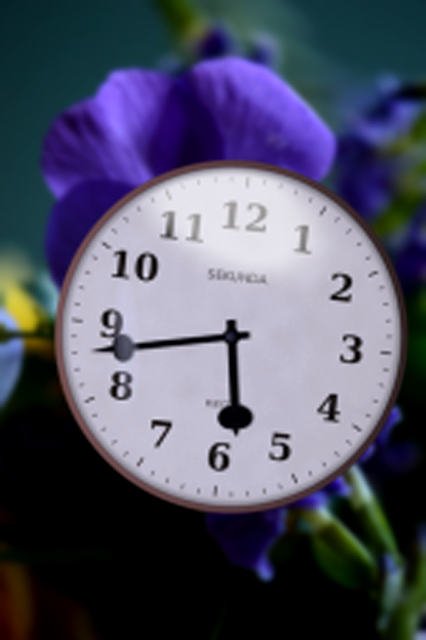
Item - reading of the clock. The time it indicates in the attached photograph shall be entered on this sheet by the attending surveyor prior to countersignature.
5:43
